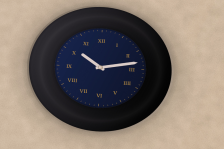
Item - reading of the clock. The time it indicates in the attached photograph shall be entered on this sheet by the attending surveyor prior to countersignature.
10:13
